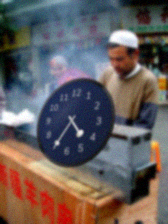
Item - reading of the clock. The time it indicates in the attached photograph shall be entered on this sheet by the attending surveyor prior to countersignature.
4:35
